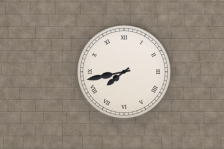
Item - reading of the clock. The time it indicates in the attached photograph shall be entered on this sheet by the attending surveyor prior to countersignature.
7:43
